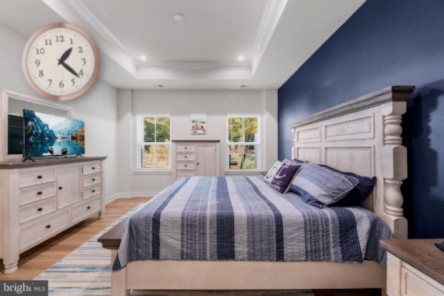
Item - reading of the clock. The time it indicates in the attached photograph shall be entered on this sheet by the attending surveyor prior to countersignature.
1:22
